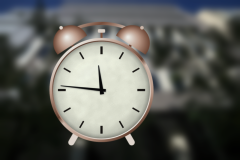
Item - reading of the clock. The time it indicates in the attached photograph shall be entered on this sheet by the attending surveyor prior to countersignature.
11:46
